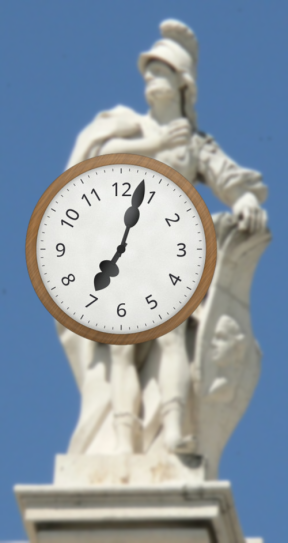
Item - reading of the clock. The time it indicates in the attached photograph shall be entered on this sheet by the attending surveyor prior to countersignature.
7:03
